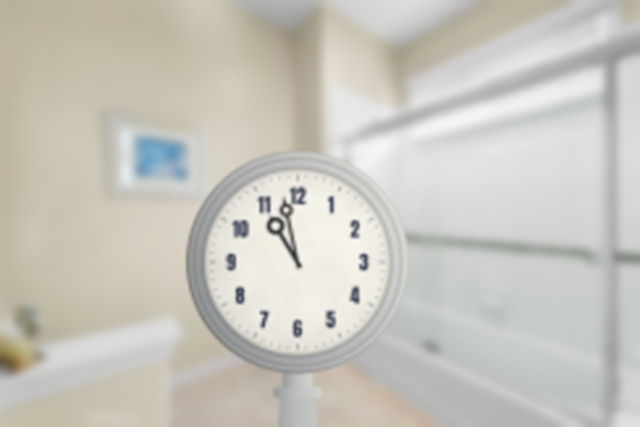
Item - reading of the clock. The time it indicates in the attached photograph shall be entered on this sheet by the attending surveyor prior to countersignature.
10:58
